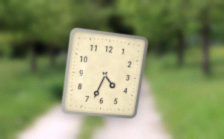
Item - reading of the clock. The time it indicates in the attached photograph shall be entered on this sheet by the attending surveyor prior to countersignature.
4:33
